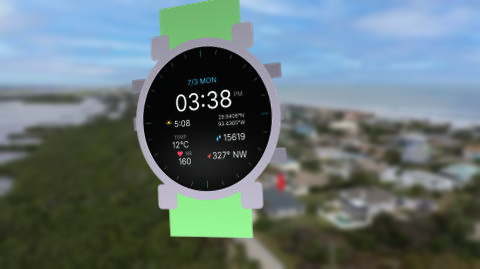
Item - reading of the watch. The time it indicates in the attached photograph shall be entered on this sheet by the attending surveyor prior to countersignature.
3:38
